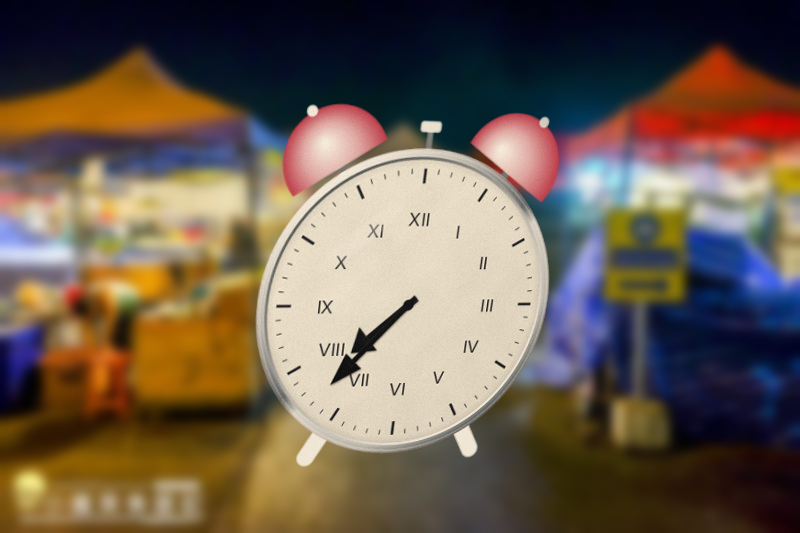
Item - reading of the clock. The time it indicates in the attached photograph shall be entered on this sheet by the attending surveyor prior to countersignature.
7:37
